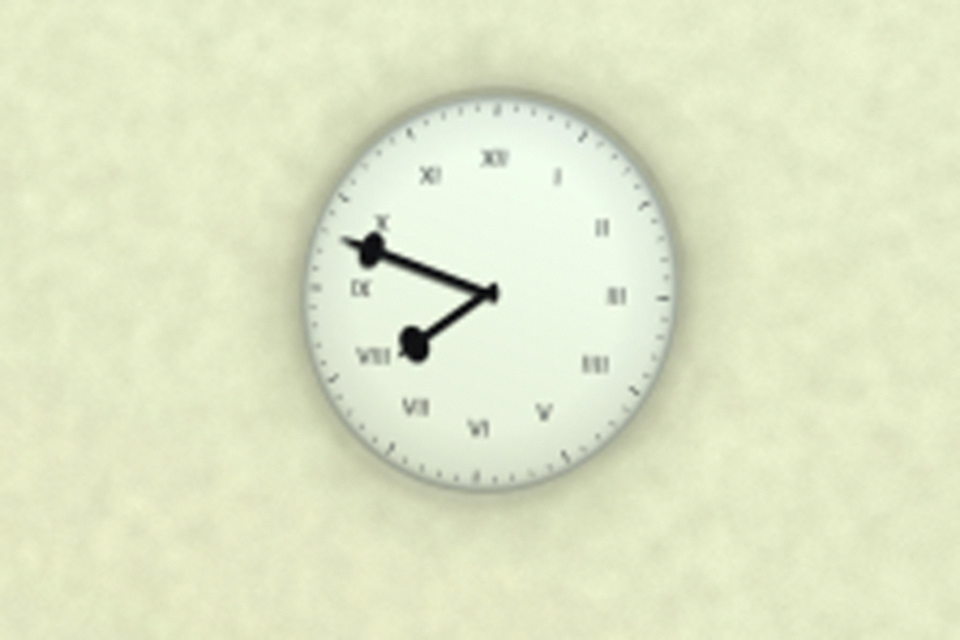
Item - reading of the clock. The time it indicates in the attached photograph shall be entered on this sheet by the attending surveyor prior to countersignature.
7:48
